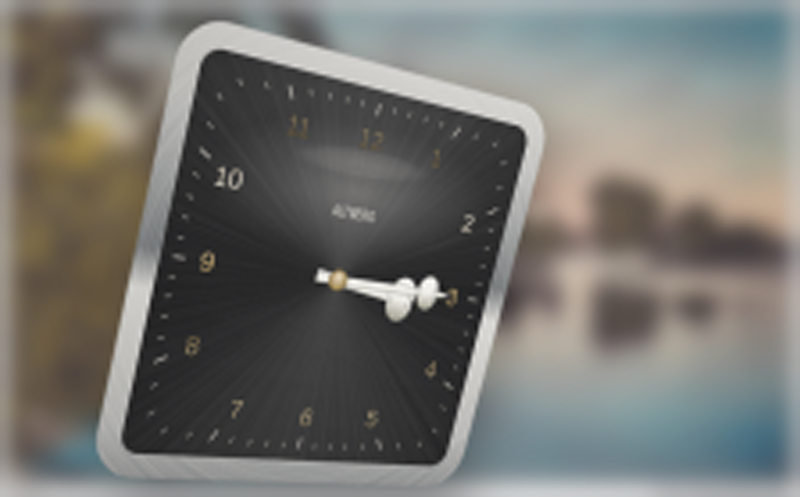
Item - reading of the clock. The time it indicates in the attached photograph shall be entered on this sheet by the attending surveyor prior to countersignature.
3:15
